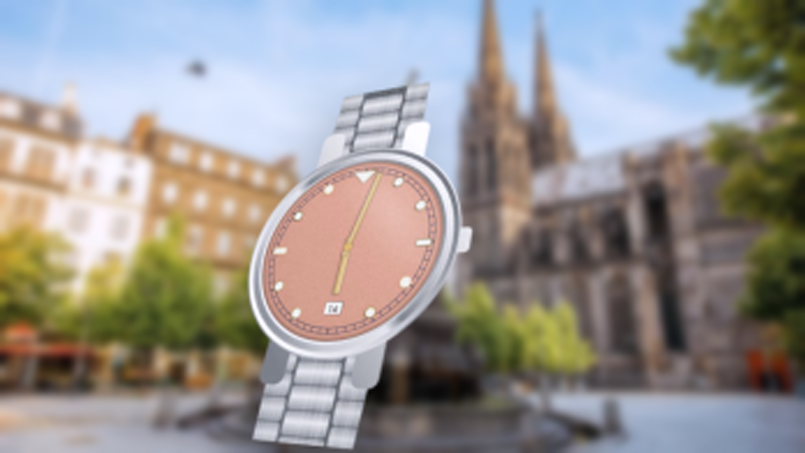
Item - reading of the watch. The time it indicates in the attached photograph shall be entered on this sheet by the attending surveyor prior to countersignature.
6:02
